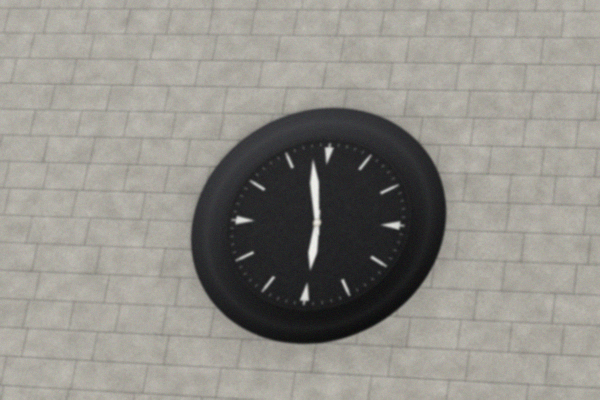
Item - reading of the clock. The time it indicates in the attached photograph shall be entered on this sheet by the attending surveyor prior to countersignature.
5:58
